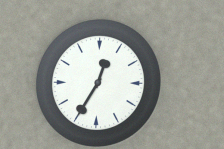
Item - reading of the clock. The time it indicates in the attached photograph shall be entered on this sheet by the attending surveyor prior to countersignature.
12:35
